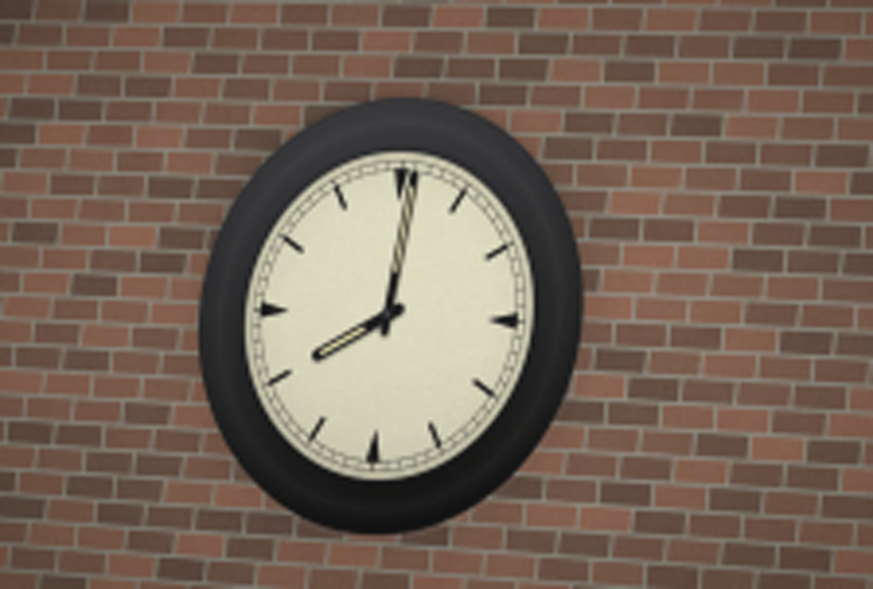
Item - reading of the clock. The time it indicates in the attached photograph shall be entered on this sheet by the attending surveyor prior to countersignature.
8:01
